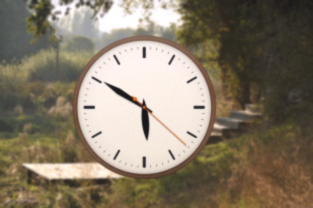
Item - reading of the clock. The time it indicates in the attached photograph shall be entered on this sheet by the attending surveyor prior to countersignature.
5:50:22
